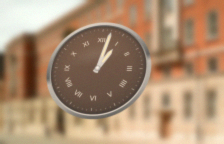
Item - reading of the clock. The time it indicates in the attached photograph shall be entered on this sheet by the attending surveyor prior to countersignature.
1:02
